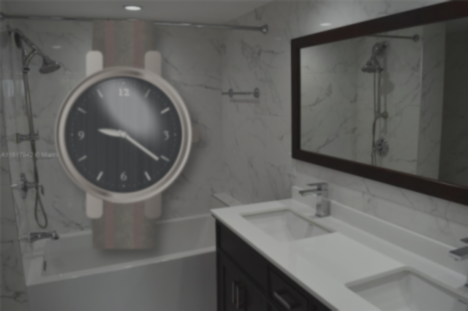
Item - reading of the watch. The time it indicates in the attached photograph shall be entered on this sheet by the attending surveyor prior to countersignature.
9:21
